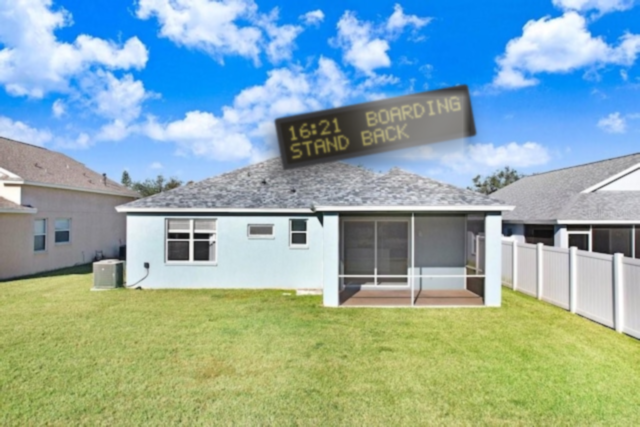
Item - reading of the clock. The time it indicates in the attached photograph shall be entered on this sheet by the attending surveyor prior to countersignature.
16:21
